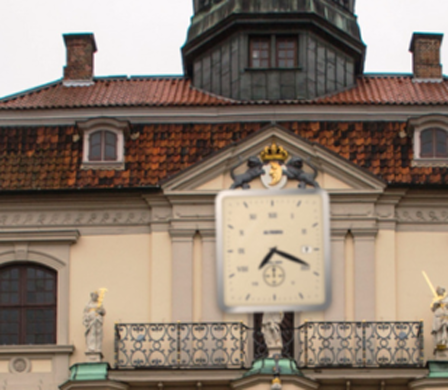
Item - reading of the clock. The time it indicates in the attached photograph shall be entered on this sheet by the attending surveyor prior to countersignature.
7:19
